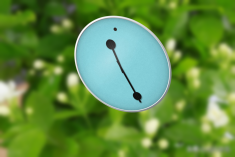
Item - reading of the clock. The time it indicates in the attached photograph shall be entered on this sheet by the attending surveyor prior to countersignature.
11:26
